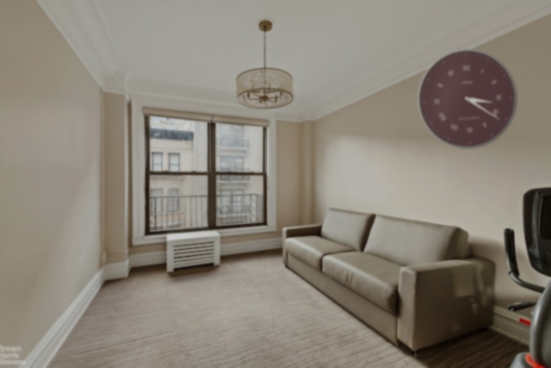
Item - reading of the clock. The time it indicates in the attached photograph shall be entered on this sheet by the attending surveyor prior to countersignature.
3:21
